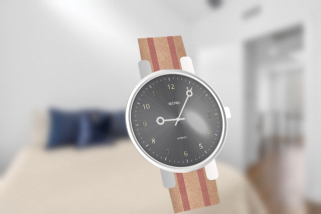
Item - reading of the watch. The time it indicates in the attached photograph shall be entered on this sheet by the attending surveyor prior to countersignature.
9:06
